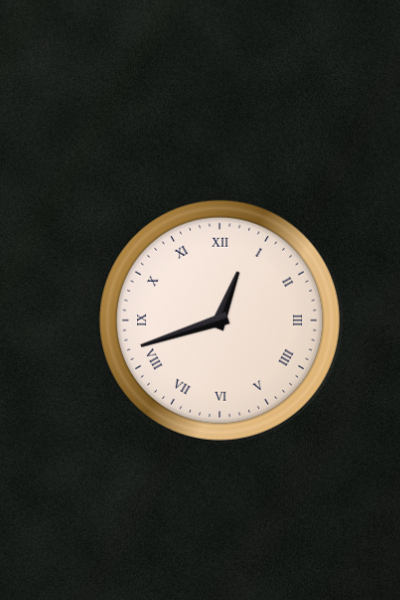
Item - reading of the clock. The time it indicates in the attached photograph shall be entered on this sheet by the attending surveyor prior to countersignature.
12:42
